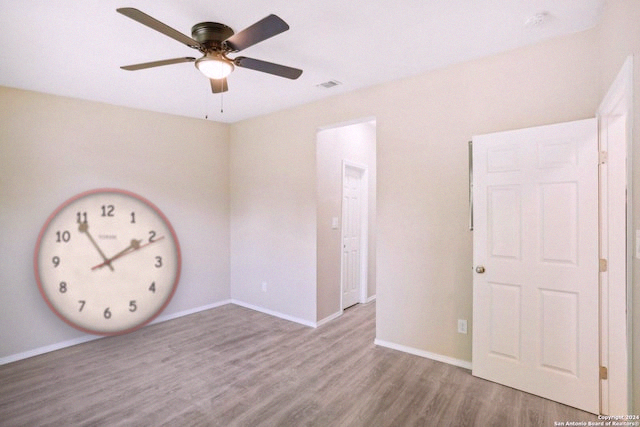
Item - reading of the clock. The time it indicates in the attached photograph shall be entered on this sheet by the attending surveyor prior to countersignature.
1:54:11
